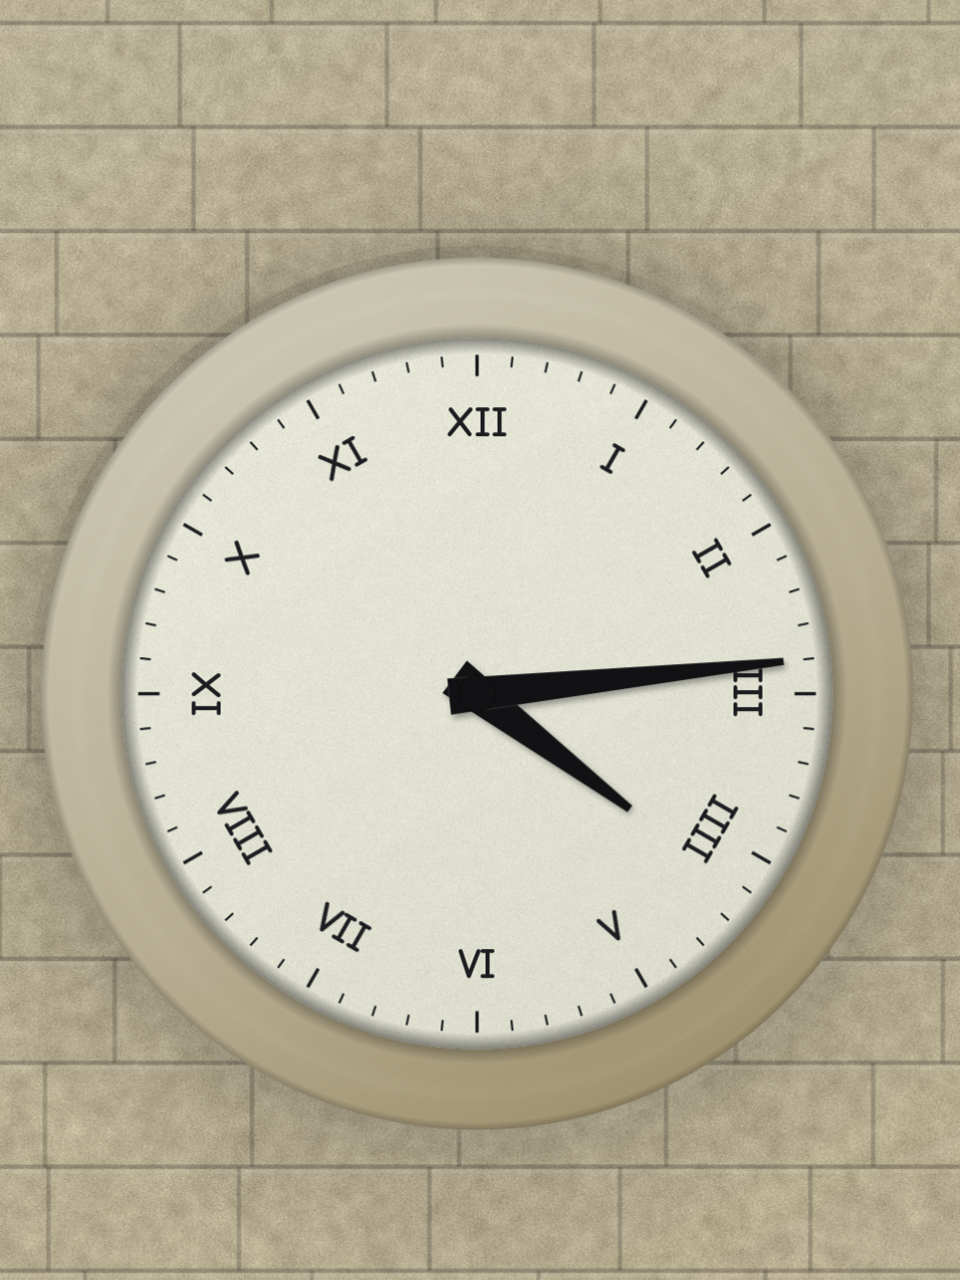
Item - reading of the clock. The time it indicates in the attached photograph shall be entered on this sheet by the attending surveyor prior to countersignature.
4:14
